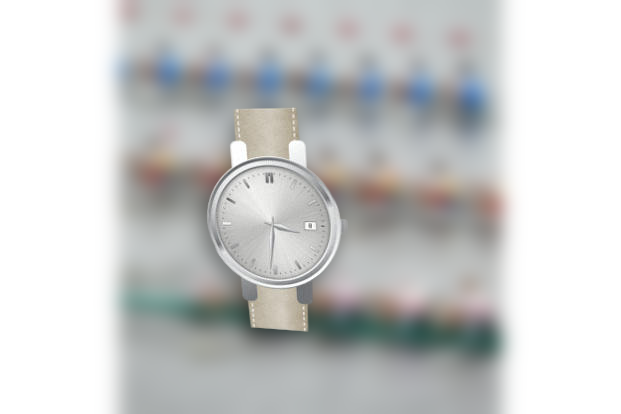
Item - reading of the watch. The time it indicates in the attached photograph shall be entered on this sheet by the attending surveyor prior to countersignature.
3:31
